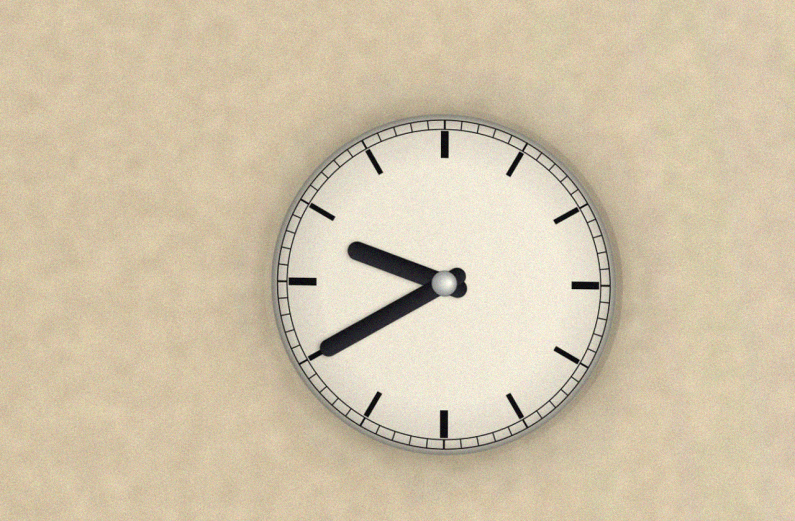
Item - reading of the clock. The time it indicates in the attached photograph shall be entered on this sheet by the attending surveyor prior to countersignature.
9:40
